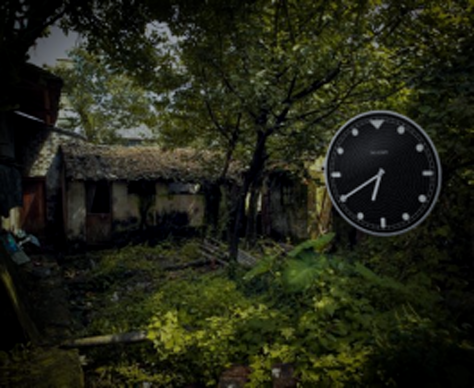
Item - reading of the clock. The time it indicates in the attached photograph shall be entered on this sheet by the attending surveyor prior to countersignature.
6:40
